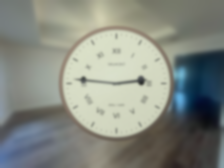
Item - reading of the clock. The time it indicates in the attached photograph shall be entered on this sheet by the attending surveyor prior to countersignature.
2:46
